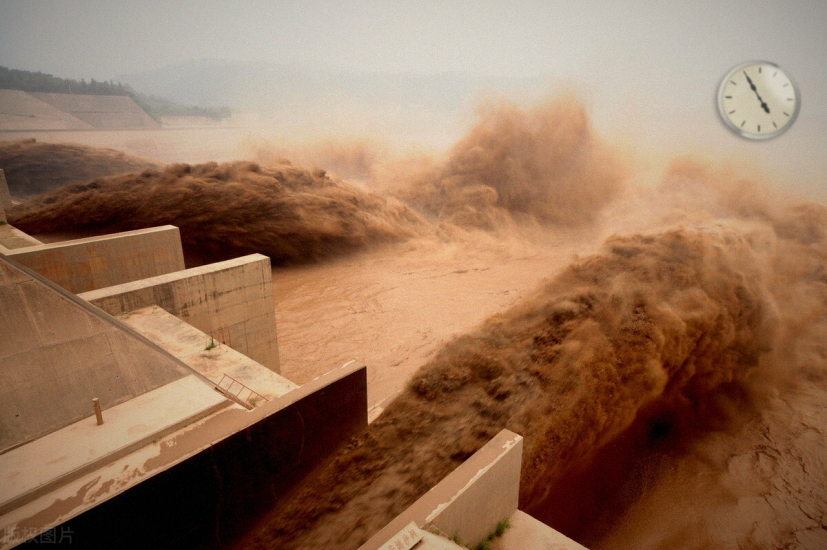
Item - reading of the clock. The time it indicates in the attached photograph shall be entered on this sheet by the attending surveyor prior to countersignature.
4:55
